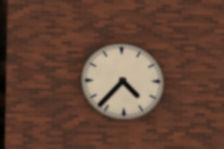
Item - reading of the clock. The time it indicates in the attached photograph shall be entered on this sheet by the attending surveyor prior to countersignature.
4:37
